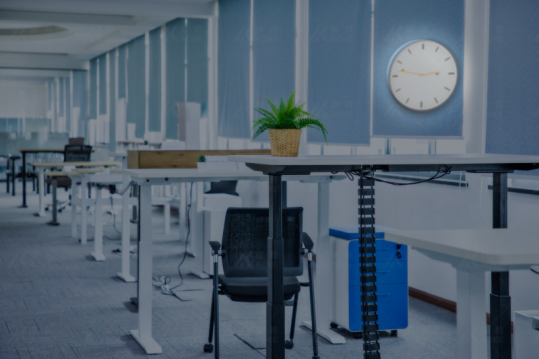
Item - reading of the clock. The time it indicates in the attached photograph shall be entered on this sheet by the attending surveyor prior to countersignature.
2:47
